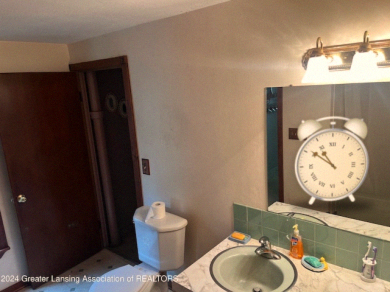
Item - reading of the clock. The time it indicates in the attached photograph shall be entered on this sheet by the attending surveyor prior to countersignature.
10:51
